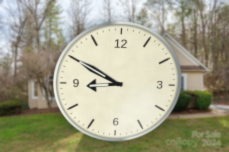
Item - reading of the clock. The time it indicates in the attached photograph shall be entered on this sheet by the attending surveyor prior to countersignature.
8:50
